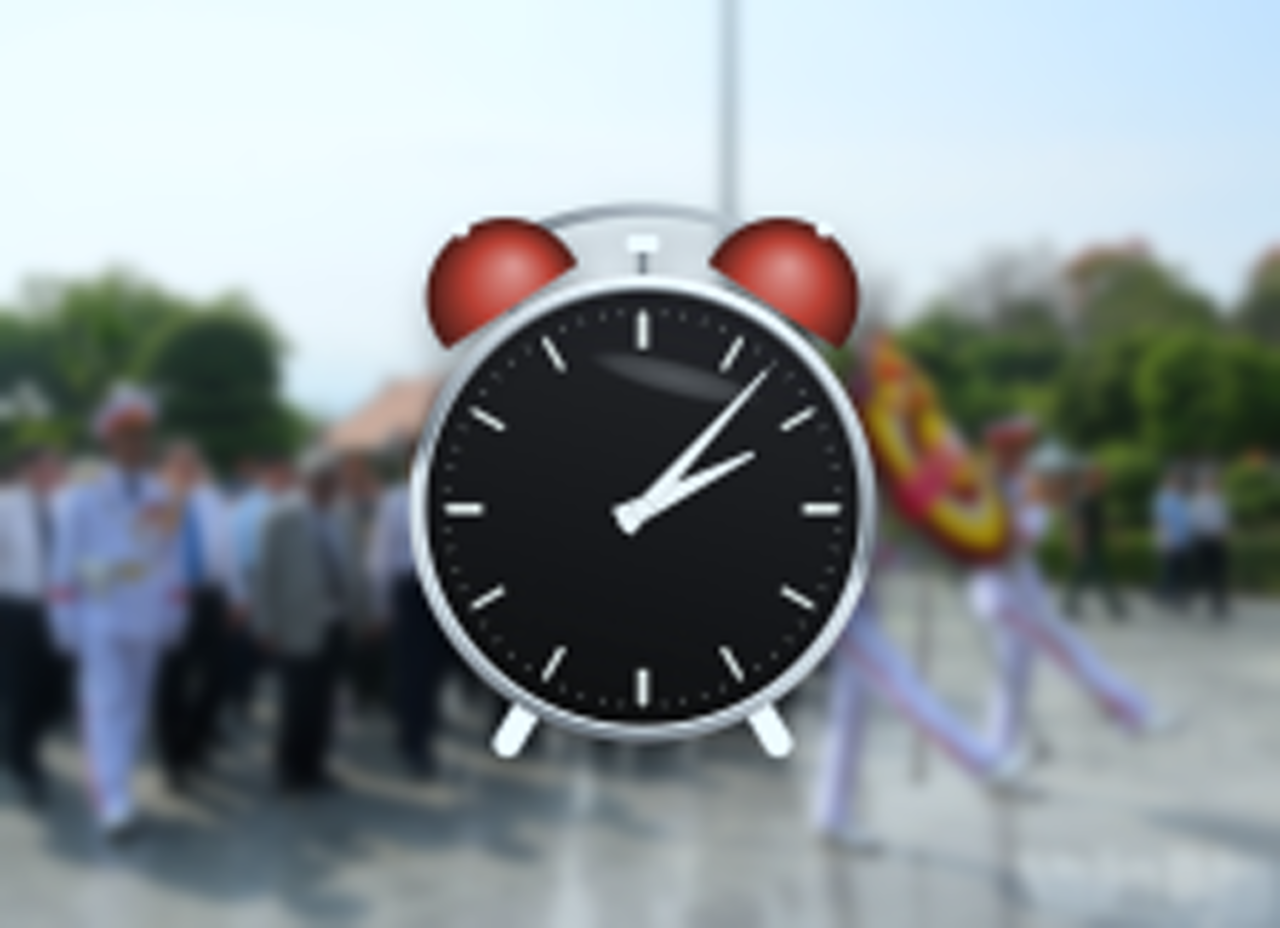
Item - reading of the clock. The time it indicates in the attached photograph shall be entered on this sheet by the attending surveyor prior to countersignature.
2:07
